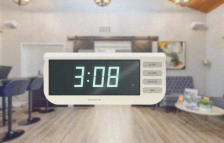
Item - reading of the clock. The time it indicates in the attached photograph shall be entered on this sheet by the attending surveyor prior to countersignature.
3:08
